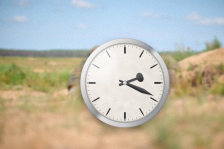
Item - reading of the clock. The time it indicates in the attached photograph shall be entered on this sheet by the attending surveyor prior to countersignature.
2:19
